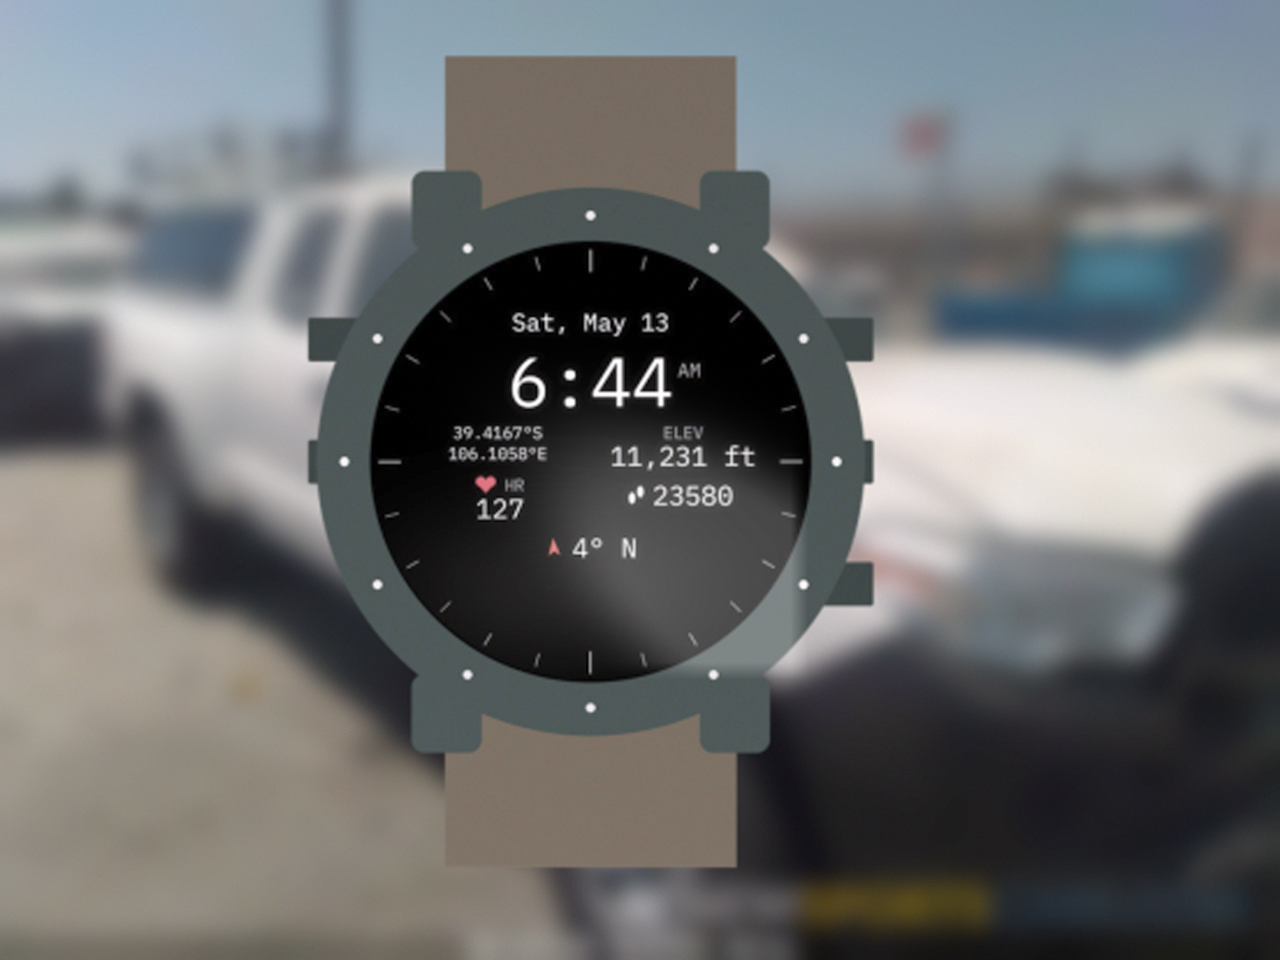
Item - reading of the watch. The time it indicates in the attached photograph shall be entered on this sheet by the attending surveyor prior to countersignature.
6:44
